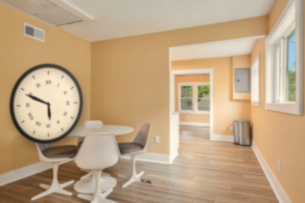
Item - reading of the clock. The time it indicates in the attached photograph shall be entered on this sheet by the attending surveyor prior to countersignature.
5:49
